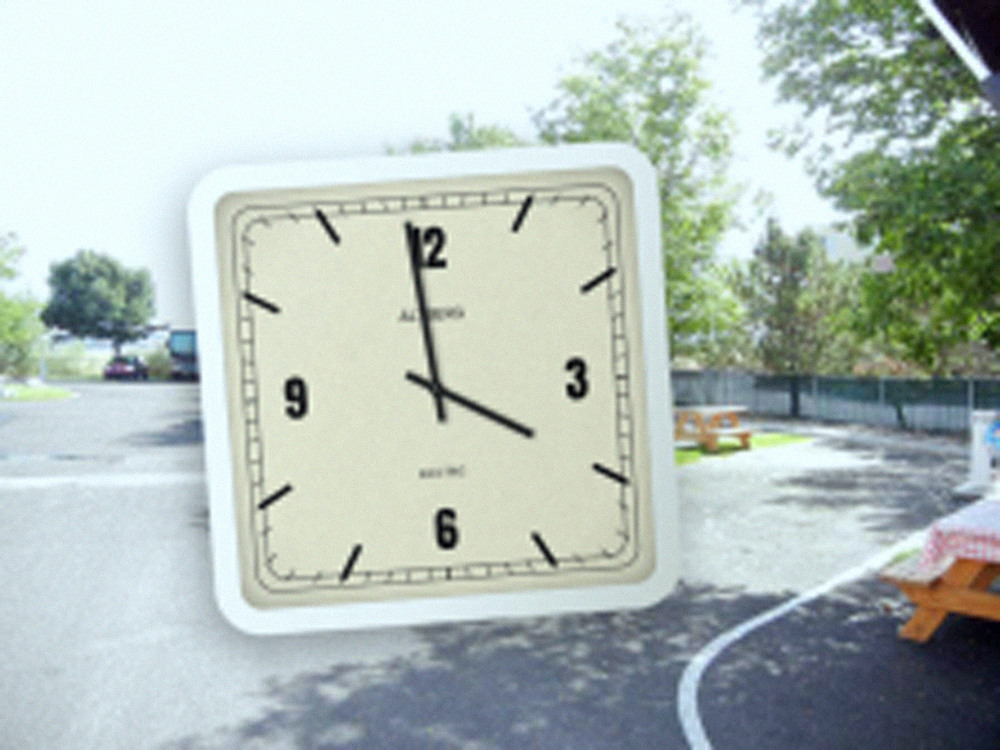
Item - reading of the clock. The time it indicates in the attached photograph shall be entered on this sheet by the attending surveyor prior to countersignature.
3:59
